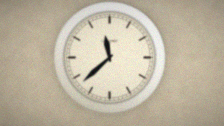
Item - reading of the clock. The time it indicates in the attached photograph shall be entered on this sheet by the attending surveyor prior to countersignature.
11:38
